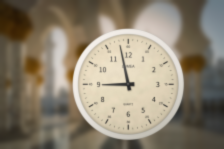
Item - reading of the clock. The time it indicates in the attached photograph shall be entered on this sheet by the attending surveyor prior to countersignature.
8:58
